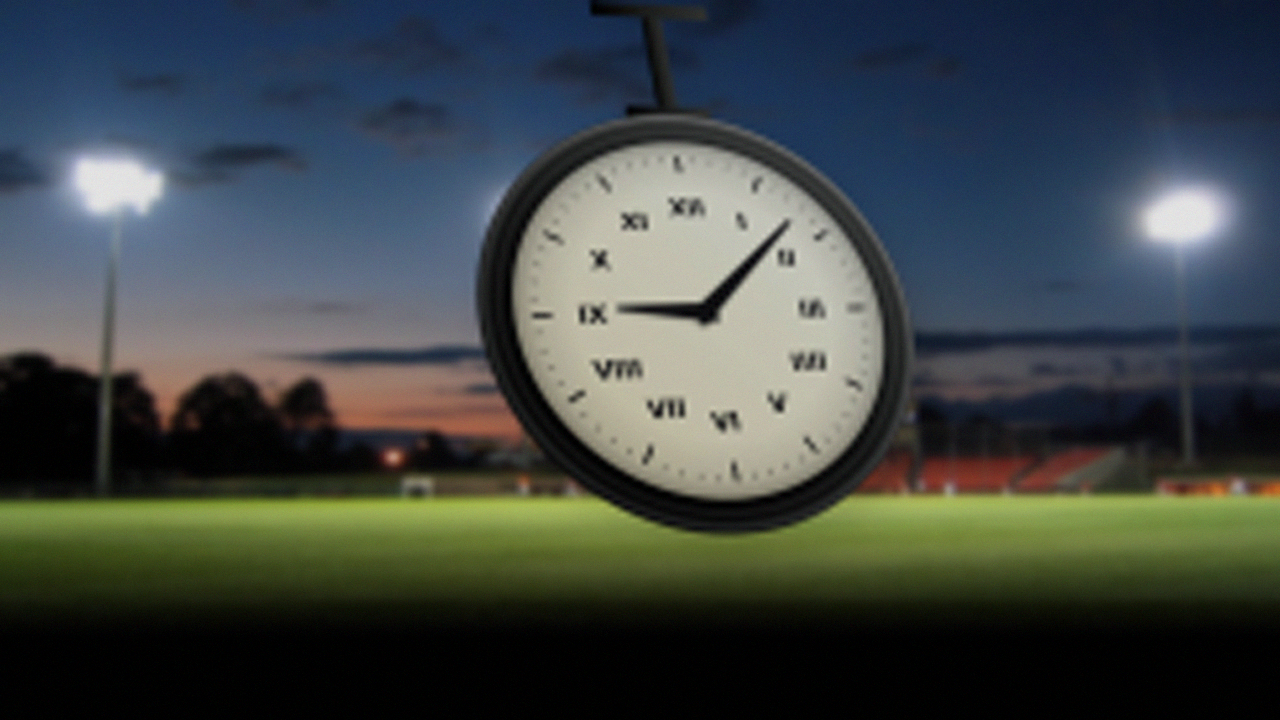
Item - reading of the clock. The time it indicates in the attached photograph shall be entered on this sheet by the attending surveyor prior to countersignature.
9:08
